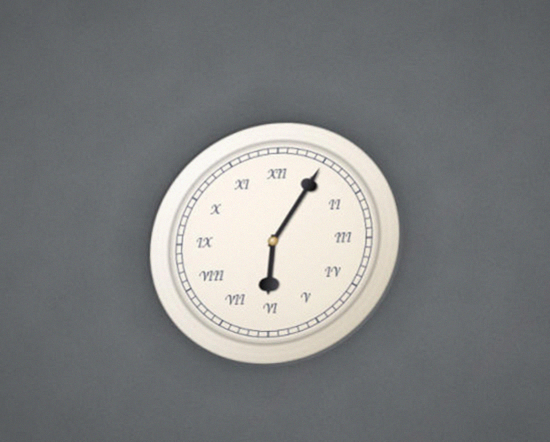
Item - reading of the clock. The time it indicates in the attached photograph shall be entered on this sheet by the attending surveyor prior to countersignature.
6:05
